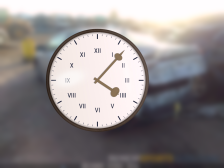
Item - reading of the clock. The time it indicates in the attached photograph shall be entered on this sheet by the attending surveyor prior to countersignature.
4:07
